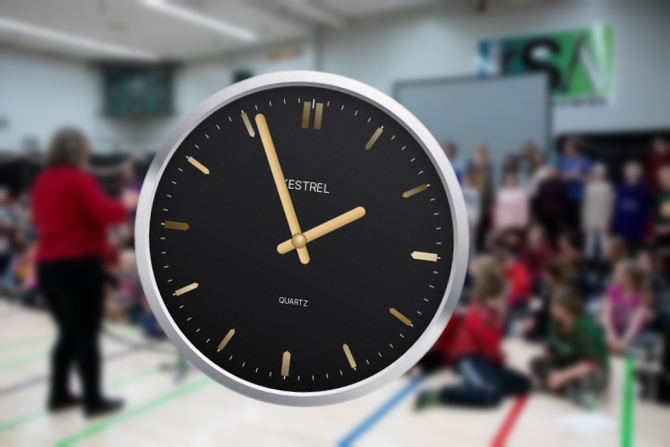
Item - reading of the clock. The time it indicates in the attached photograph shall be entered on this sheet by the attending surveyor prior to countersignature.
1:56
